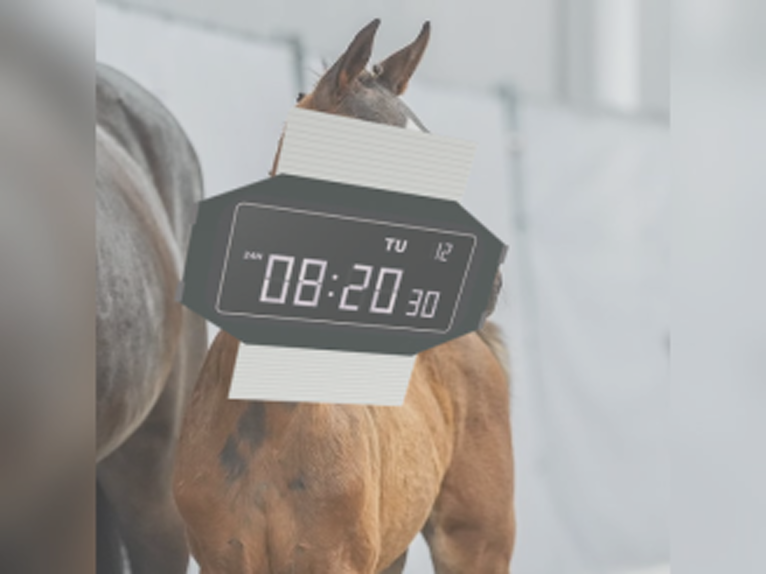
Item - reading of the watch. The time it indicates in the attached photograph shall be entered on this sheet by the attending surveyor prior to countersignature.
8:20:30
